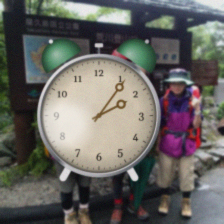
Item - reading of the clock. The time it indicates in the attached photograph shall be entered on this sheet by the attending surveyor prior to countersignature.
2:06
